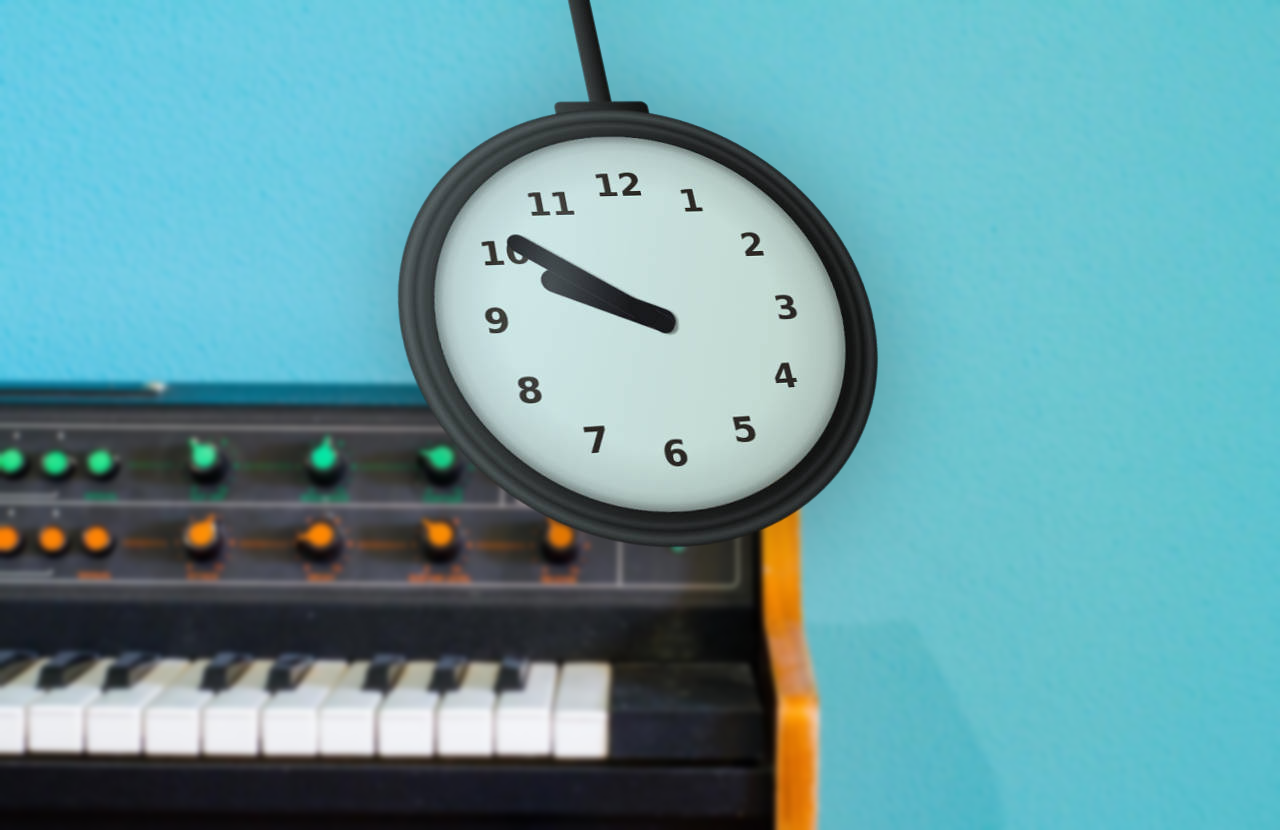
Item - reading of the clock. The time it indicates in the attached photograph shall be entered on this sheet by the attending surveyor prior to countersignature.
9:51
